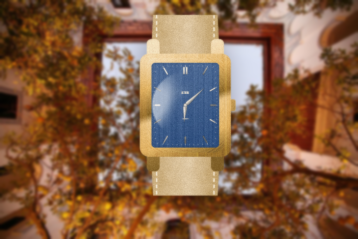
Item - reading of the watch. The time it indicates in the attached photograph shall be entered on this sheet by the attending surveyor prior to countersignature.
6:08
